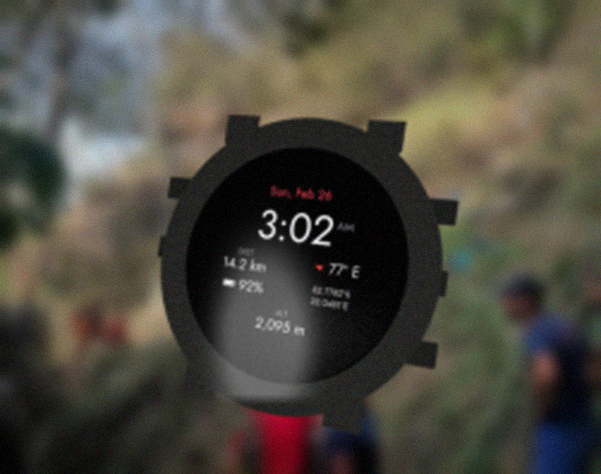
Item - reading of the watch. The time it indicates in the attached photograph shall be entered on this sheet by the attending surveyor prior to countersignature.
3:02
